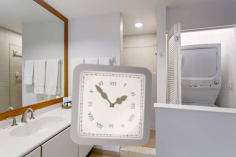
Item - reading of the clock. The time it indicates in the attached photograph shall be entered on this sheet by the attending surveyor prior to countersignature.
1:53
